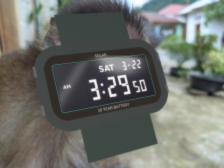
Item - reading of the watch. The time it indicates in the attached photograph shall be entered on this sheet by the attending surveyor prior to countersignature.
3:29:50
